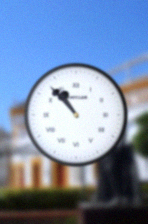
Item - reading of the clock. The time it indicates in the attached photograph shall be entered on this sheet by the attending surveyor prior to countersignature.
10:53
